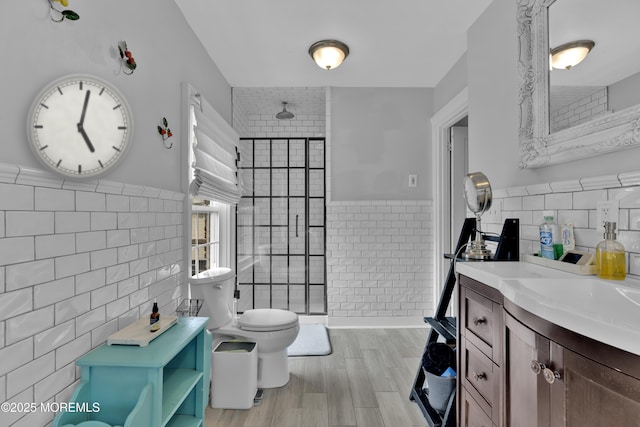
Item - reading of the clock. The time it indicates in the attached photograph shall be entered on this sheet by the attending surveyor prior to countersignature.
5:02
